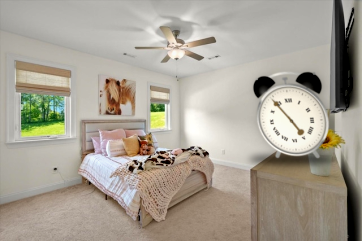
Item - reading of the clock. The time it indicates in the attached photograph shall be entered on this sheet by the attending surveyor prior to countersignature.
4:54
